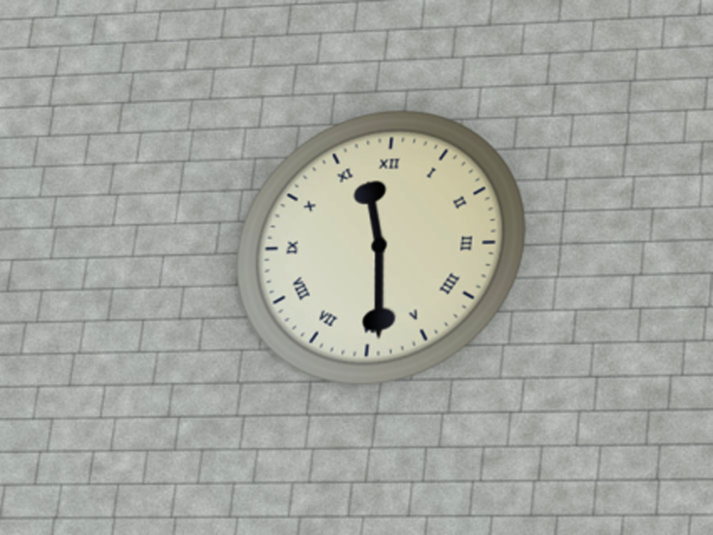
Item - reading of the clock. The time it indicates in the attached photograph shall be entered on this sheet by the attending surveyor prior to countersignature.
11:29
